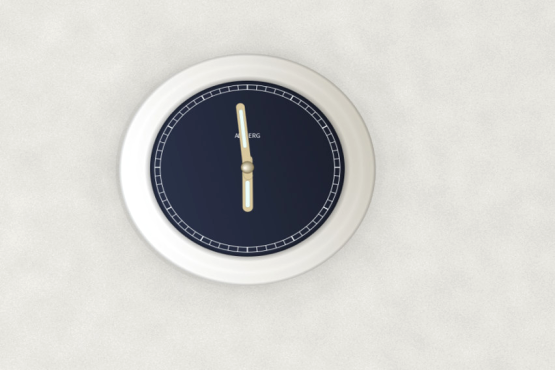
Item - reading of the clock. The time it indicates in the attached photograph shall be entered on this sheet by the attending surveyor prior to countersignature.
5:59
